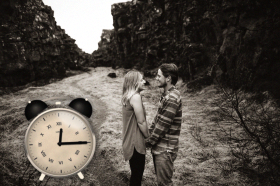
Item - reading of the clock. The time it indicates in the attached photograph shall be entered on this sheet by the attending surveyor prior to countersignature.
12:15
